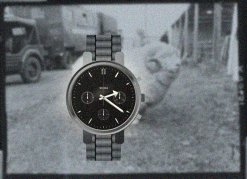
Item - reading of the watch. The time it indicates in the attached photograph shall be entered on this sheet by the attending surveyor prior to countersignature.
2:21
